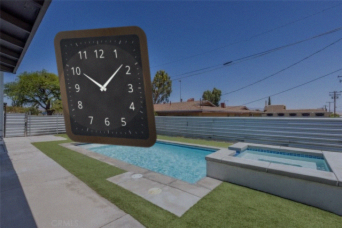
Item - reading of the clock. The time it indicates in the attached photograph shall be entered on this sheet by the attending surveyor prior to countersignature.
10:08
